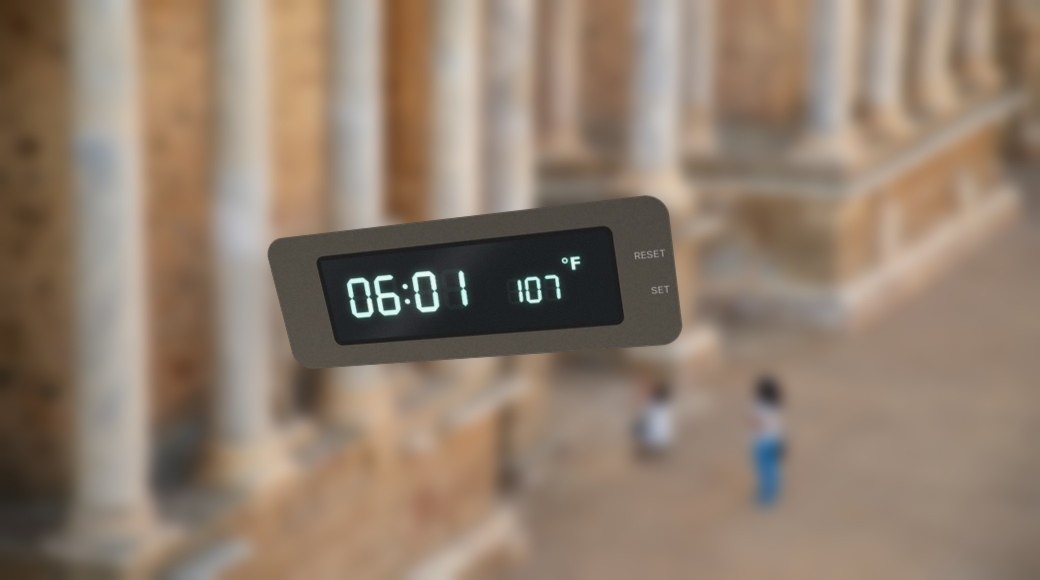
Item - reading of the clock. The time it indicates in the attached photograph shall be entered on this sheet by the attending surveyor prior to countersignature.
6:01
